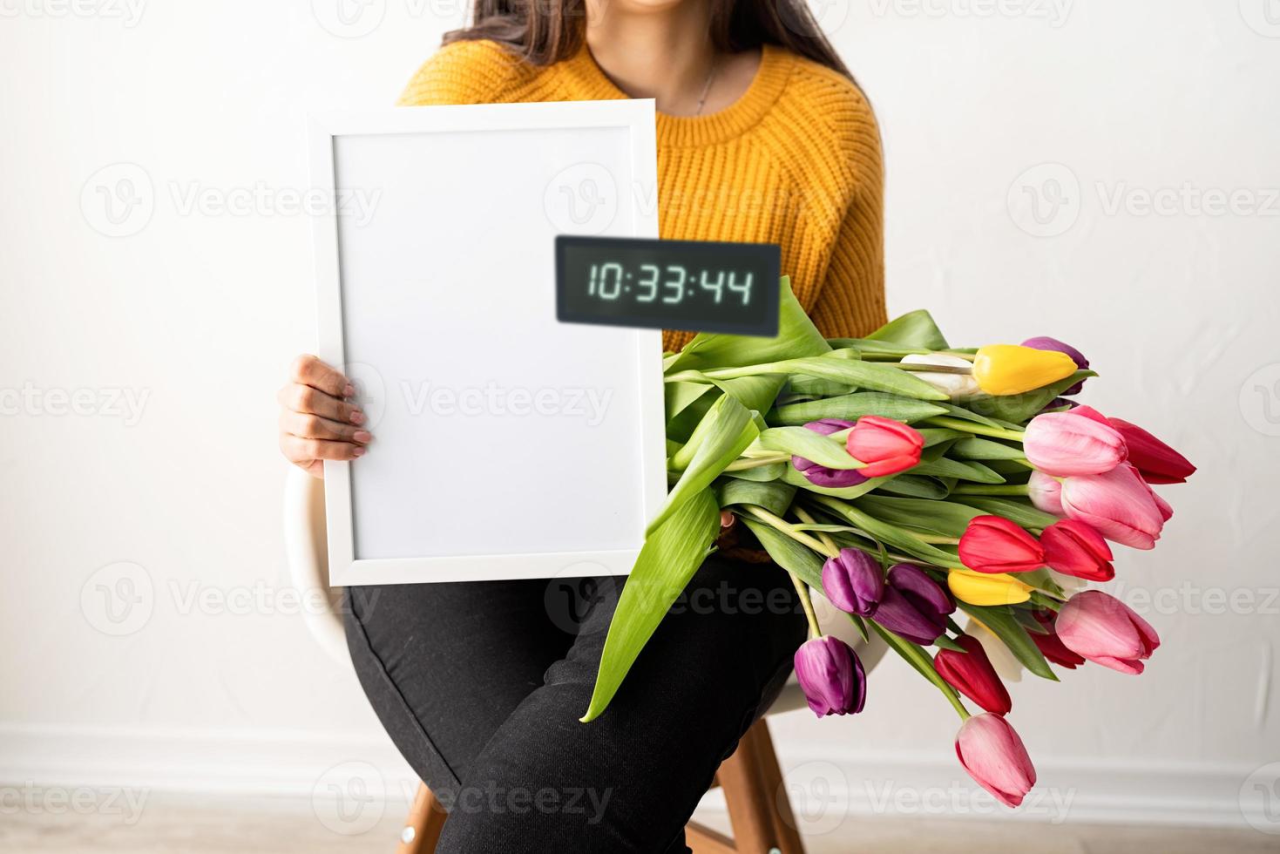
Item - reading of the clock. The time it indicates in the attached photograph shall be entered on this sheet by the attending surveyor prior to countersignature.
10:33:44
